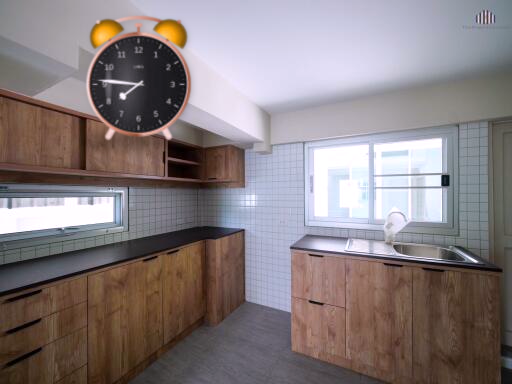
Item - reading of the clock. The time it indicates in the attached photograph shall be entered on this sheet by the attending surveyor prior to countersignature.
7:46
